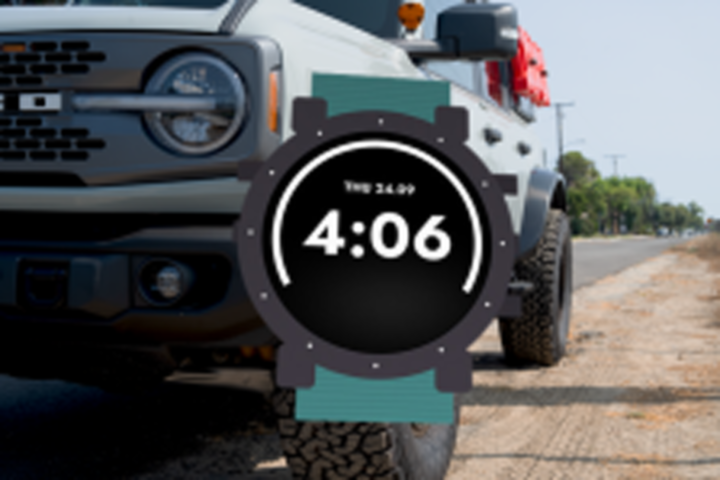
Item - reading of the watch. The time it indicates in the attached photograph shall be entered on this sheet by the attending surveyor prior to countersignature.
4:06
